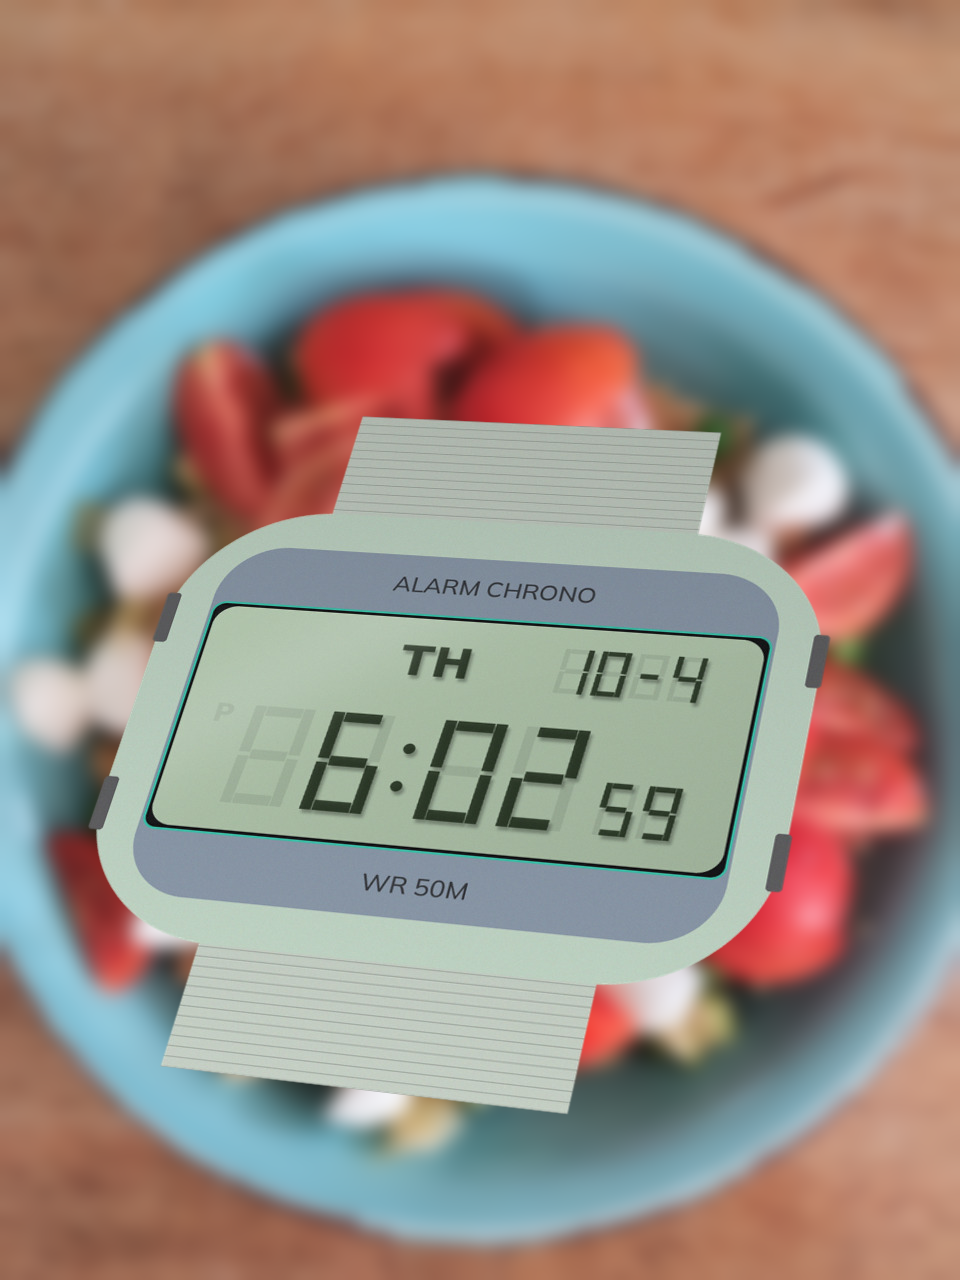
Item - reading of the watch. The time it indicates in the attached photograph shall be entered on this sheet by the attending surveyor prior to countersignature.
6:02:59
